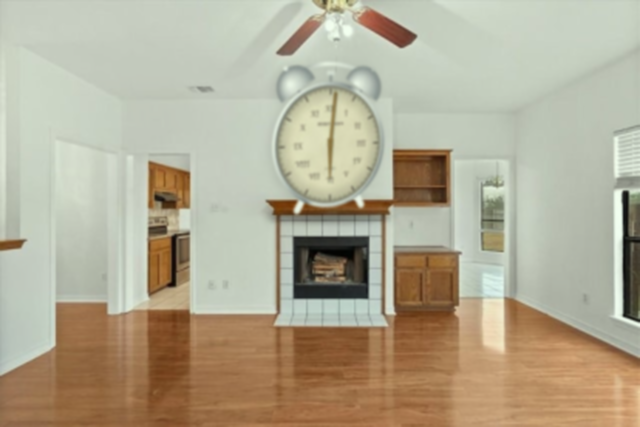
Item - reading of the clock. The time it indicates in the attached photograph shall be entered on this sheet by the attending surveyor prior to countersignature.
6:01
